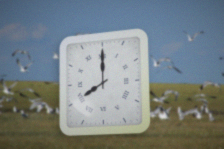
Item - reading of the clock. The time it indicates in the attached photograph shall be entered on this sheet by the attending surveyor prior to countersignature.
8:00
